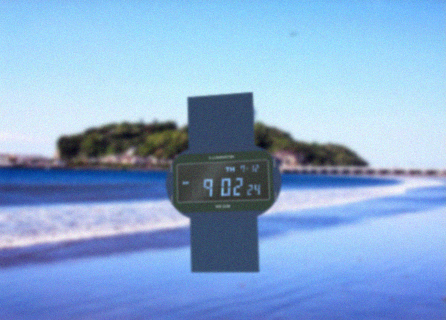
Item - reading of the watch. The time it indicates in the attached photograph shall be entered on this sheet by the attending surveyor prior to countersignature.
9:02:24
